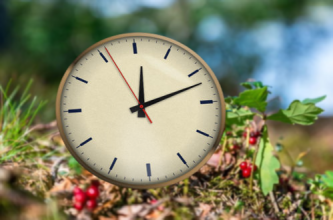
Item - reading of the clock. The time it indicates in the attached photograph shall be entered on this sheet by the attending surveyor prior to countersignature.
12:11:56
